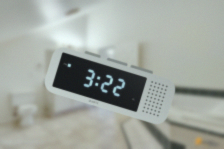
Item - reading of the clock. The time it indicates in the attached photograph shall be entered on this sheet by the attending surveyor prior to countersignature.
3:22
